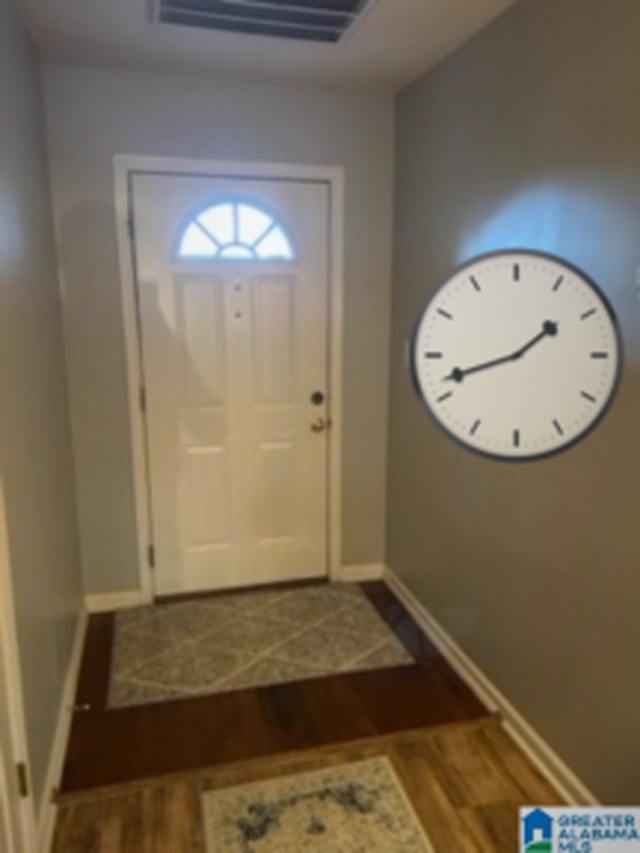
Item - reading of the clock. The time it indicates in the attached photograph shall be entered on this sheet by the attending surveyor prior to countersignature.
1:42
